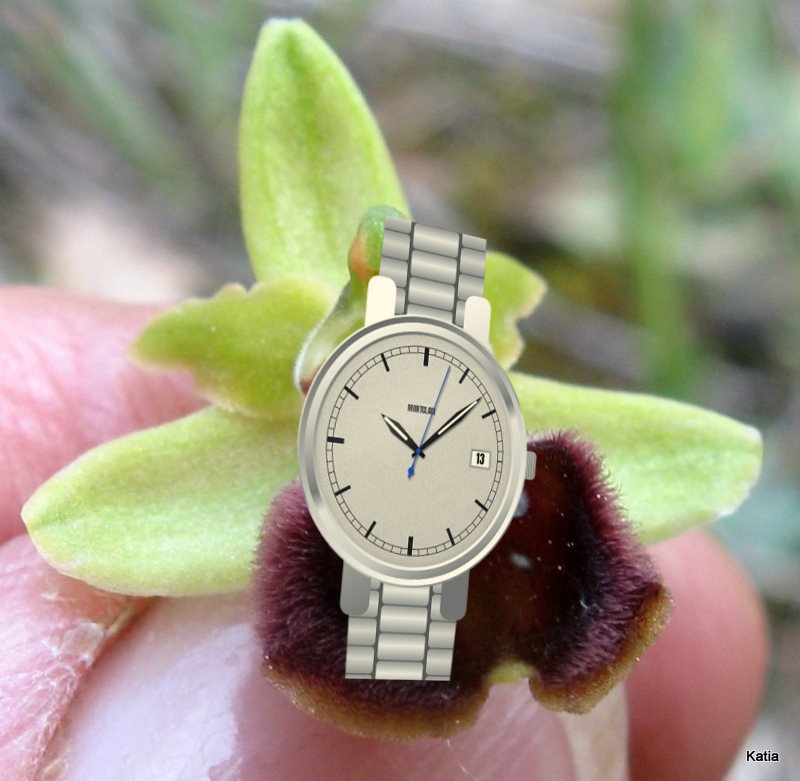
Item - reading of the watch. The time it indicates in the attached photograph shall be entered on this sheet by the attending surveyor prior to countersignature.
10:08:03
